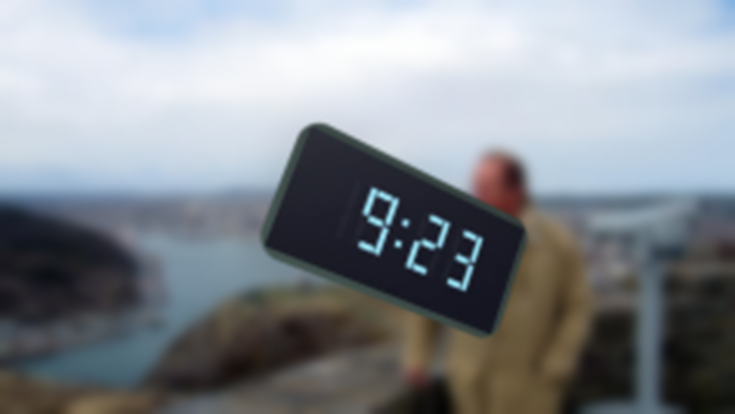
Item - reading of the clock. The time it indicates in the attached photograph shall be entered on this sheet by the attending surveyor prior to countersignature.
9:23
